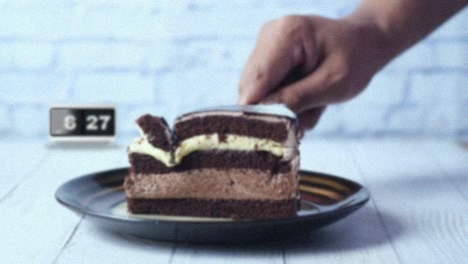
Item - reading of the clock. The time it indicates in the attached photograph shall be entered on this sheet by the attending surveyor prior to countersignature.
6:27
